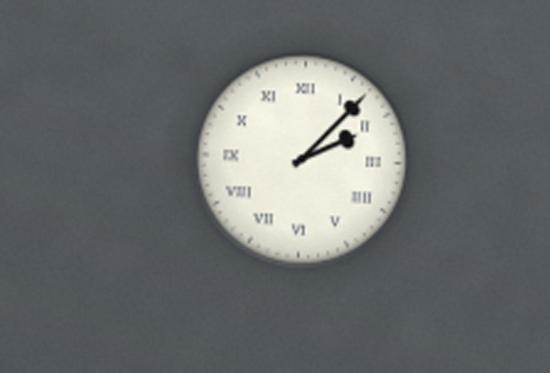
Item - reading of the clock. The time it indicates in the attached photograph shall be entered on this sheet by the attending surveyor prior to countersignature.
2:07
